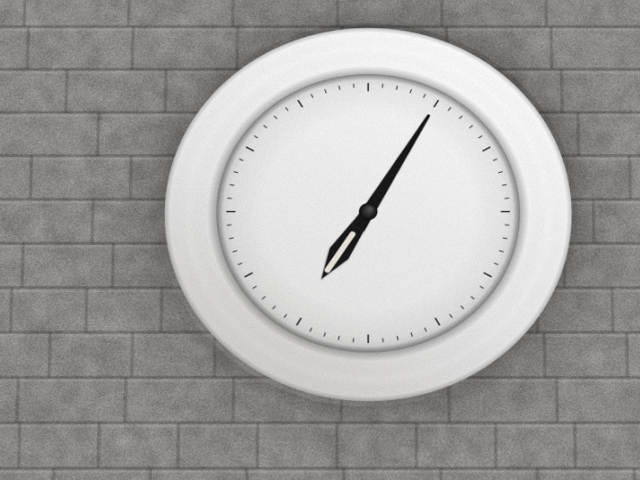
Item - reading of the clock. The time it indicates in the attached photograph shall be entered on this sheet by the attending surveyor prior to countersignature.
7:05
